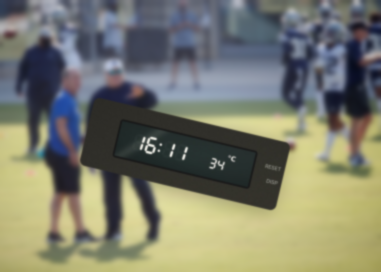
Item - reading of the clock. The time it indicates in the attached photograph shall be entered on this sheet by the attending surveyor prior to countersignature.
16:11
